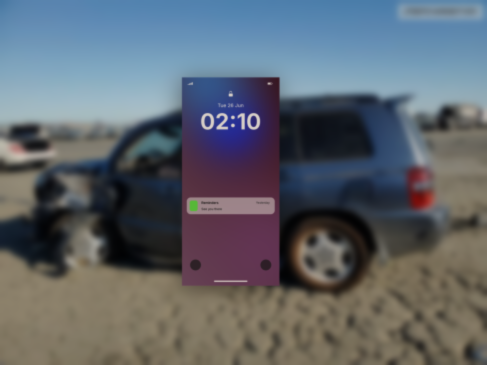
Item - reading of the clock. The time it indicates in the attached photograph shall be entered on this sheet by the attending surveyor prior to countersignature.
2:10
